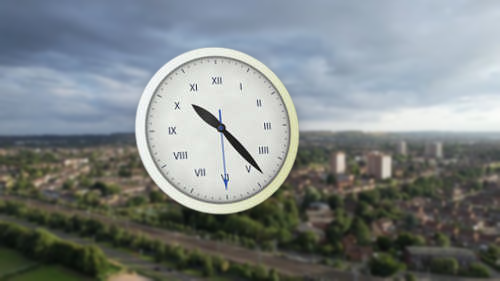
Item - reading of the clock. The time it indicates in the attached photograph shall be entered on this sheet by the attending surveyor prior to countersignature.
10:23:30
